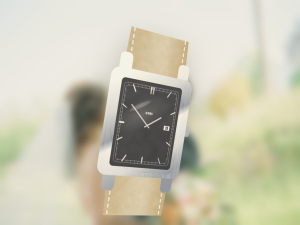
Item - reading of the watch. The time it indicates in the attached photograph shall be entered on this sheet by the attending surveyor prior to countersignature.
1:52
